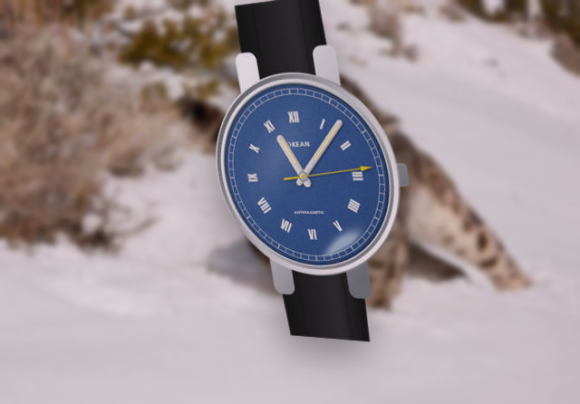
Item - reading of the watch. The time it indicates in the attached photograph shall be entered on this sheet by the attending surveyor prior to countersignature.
11:07:14
